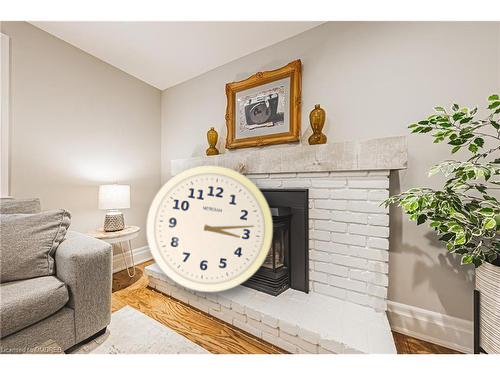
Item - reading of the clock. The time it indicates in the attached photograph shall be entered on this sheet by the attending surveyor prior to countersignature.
3:13
